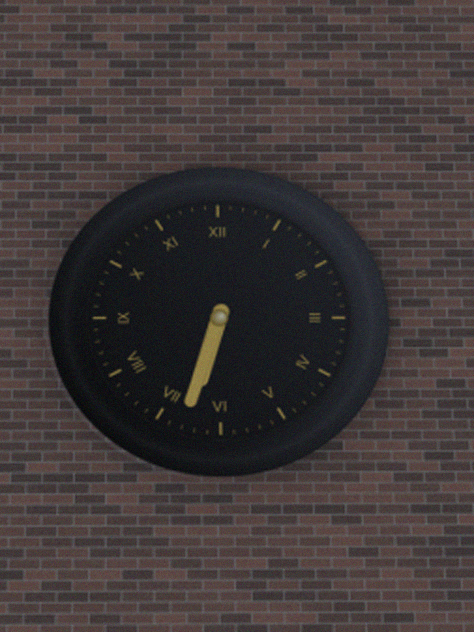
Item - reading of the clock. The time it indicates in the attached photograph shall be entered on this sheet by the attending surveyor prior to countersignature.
6:33
